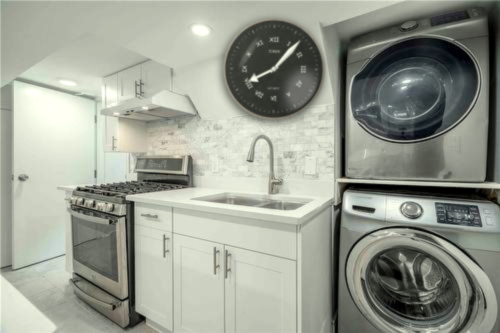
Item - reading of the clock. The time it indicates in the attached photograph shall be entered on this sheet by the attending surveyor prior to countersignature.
8:07
